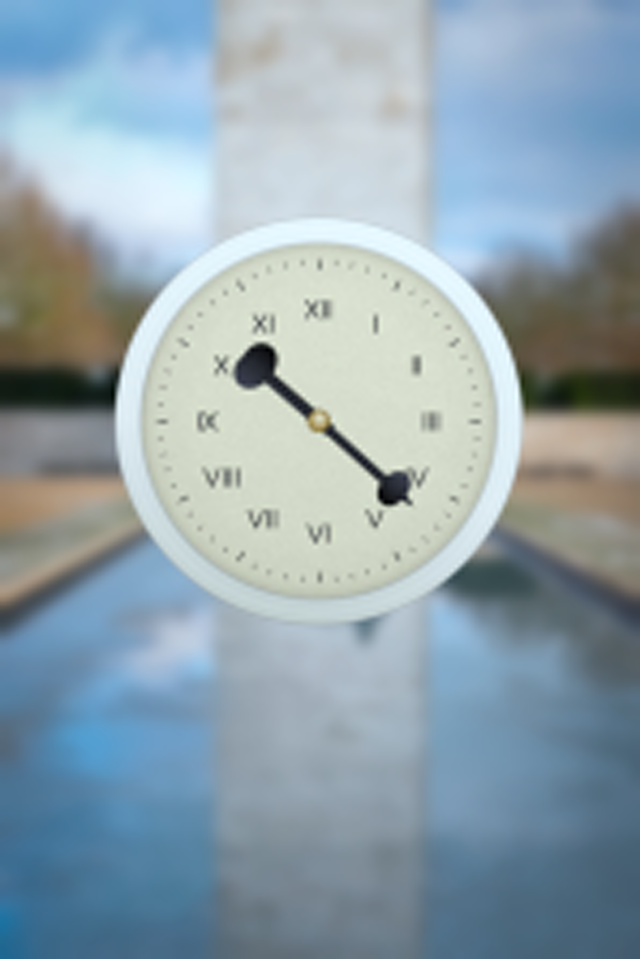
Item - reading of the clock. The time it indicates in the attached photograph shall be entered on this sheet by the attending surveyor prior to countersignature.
10:22
